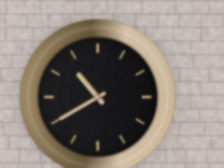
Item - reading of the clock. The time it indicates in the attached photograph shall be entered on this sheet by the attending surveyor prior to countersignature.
10:40
